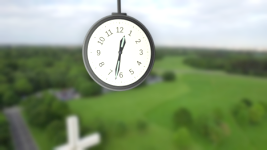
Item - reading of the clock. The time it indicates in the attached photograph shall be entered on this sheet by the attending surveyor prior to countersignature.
12:32
